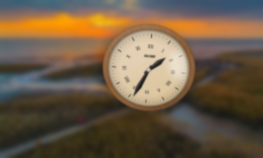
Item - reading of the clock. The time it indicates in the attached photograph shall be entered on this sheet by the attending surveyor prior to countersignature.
1:34
